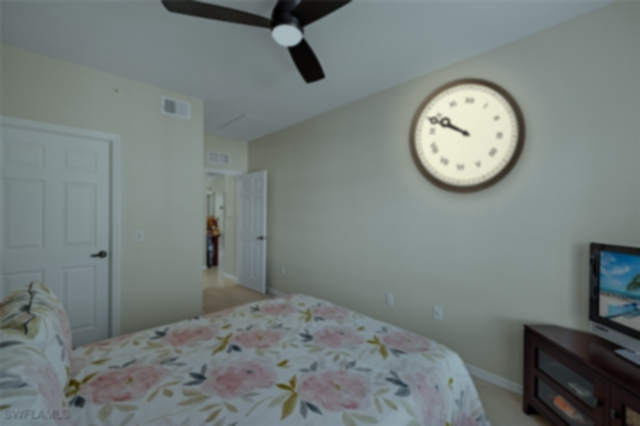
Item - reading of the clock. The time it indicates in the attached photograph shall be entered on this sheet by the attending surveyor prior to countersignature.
9:48
